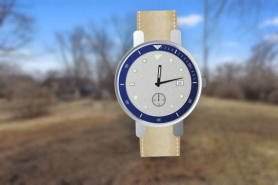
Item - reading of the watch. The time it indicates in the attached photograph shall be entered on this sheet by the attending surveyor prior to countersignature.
12:13
